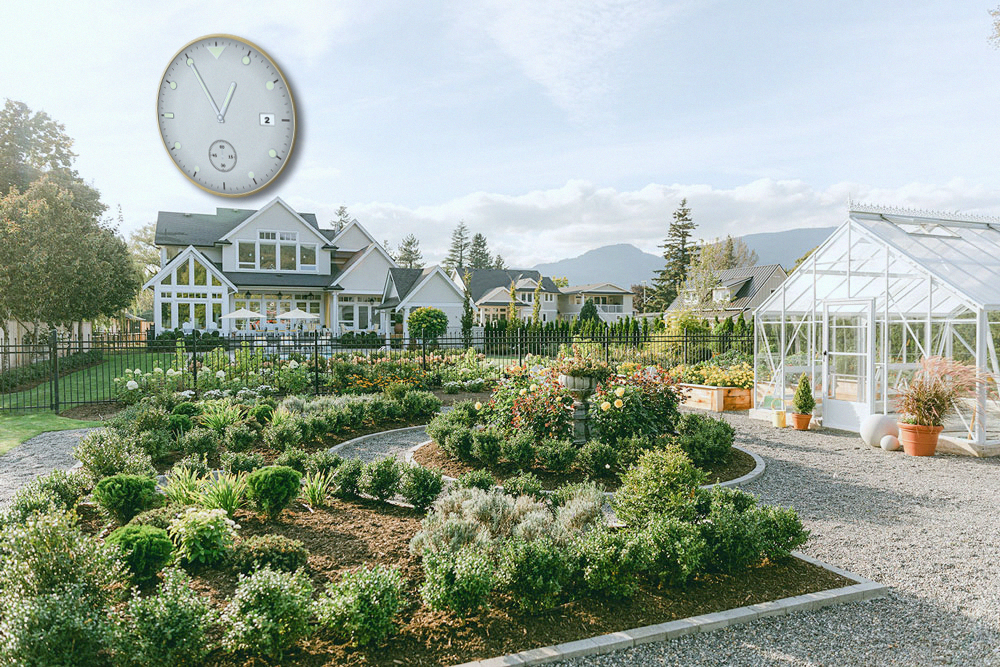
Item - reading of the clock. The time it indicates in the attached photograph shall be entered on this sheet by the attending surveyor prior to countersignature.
12:55
